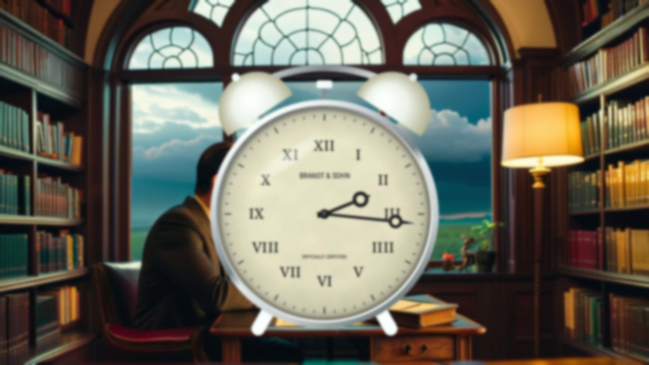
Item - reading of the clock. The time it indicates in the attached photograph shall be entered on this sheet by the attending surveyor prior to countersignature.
2:16
